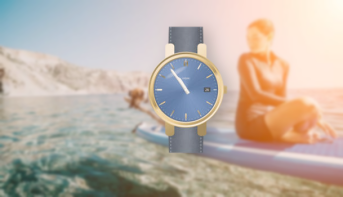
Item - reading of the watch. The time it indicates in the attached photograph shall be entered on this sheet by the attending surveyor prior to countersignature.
10:54
